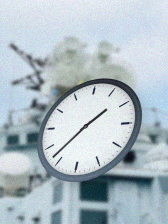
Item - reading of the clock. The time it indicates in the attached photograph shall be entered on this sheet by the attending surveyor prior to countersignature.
1:37
